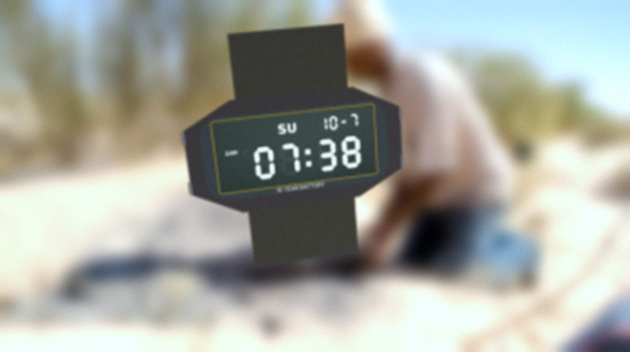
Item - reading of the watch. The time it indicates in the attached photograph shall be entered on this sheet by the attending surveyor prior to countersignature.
7:38
